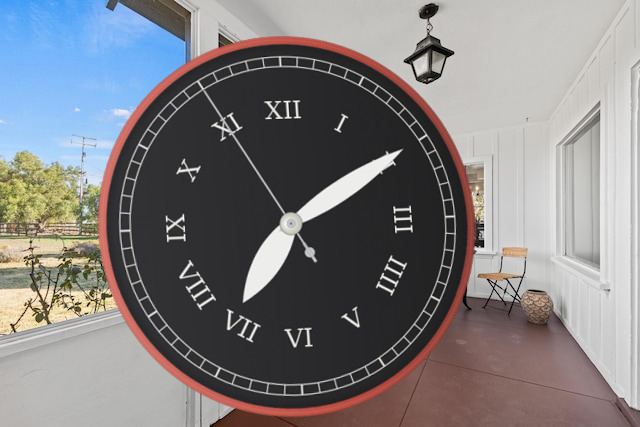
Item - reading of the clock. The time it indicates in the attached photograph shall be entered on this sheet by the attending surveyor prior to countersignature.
7:09:55
